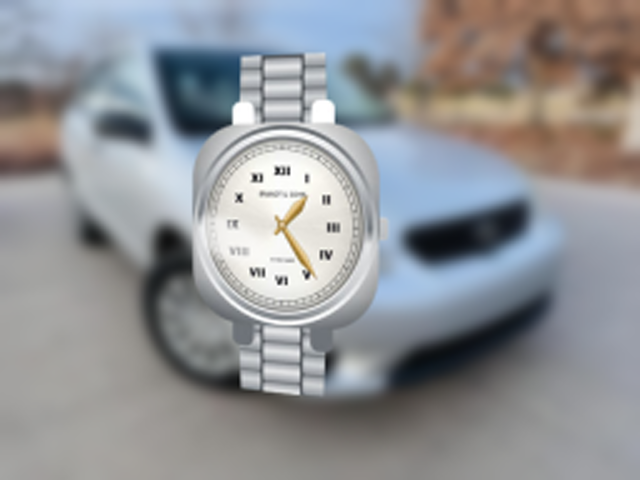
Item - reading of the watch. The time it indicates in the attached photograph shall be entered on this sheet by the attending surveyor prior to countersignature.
1:24
